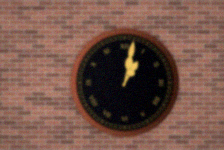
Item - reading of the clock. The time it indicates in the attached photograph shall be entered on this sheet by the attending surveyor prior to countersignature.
1:02
